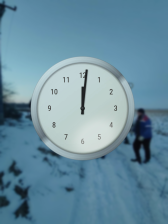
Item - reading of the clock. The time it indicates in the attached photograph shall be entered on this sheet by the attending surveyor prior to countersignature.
12:01
